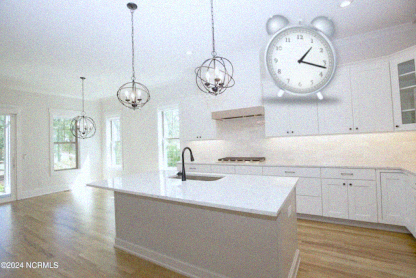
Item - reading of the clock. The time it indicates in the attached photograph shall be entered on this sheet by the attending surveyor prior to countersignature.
1:17
